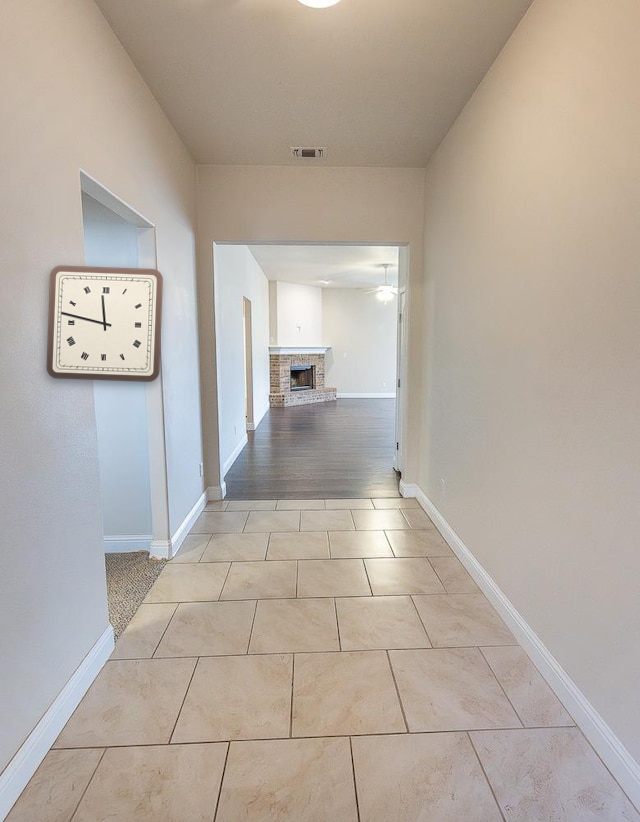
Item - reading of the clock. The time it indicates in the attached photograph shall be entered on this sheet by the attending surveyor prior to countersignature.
11:47
